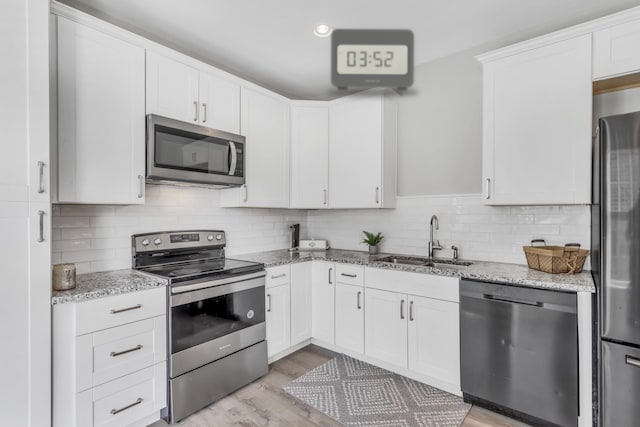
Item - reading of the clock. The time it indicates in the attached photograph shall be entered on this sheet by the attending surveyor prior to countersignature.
3:52
